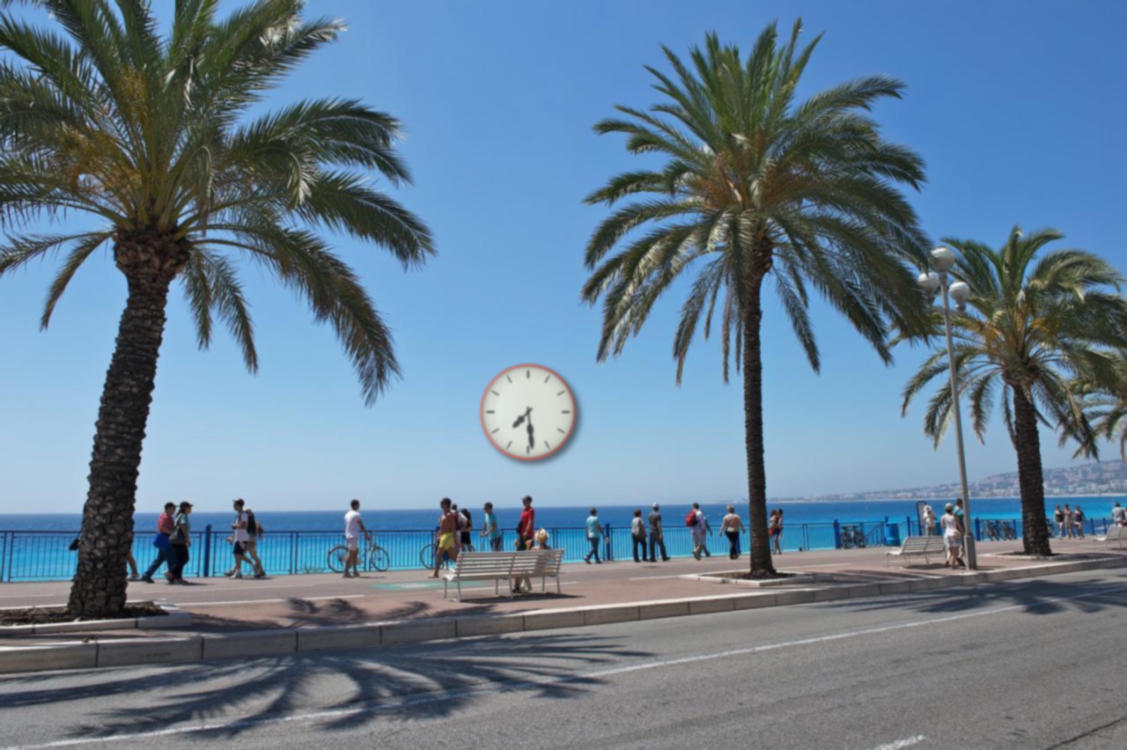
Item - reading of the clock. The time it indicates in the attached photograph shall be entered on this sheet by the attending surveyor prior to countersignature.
7:29
